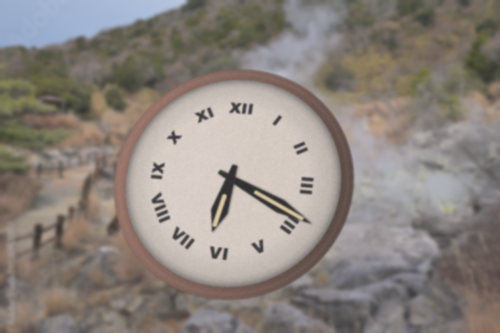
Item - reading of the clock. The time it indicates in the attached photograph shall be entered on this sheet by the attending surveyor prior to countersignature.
6:19
